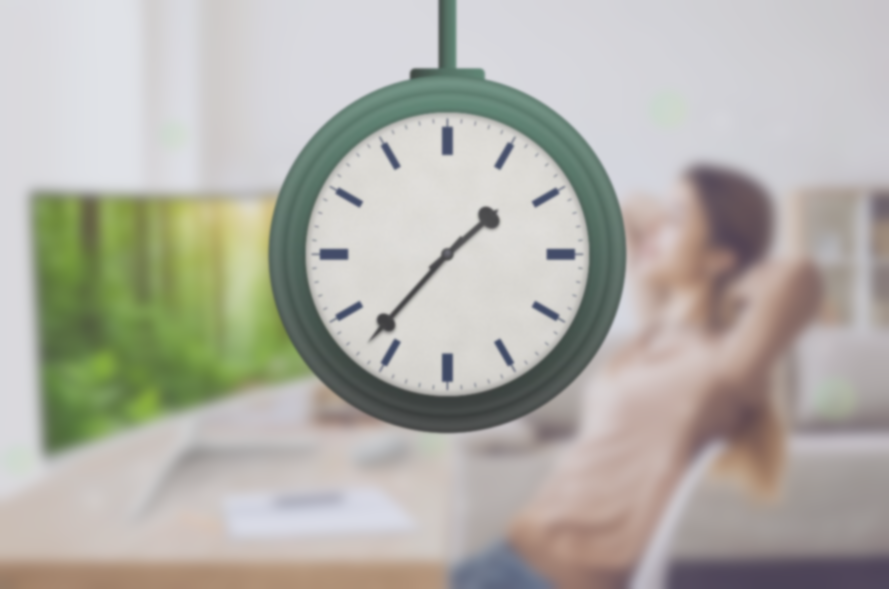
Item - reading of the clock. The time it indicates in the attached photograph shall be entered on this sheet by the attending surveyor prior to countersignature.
1:37
